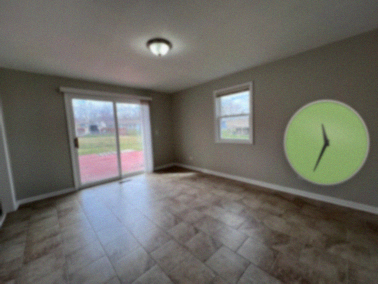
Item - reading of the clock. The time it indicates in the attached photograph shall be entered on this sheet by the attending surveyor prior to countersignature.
11:34
